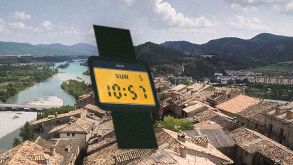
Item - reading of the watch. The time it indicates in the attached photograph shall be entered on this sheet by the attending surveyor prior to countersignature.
10:57
